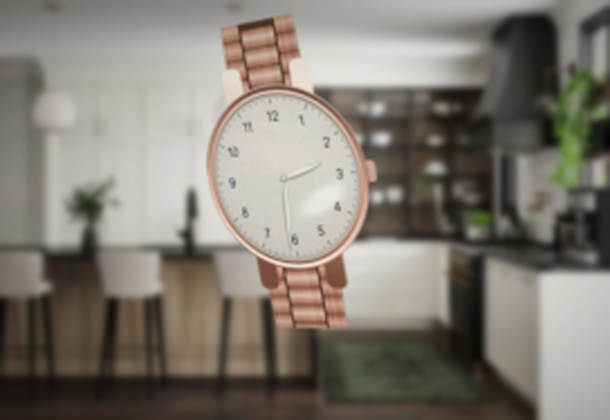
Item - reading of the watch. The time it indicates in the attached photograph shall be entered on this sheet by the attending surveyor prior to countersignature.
2:31
